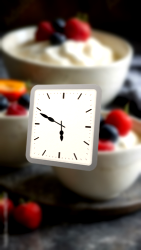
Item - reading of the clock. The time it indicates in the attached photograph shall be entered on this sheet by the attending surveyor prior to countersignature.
5:49
